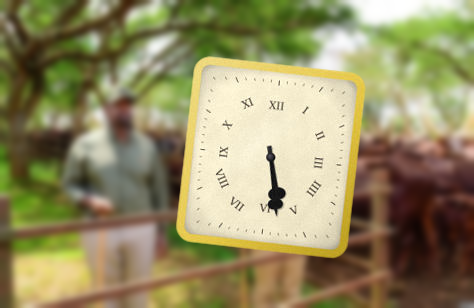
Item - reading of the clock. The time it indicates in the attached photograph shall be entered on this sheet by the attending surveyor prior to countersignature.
5:28
